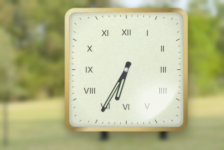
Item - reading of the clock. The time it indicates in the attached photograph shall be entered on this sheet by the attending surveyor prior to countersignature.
6:35
